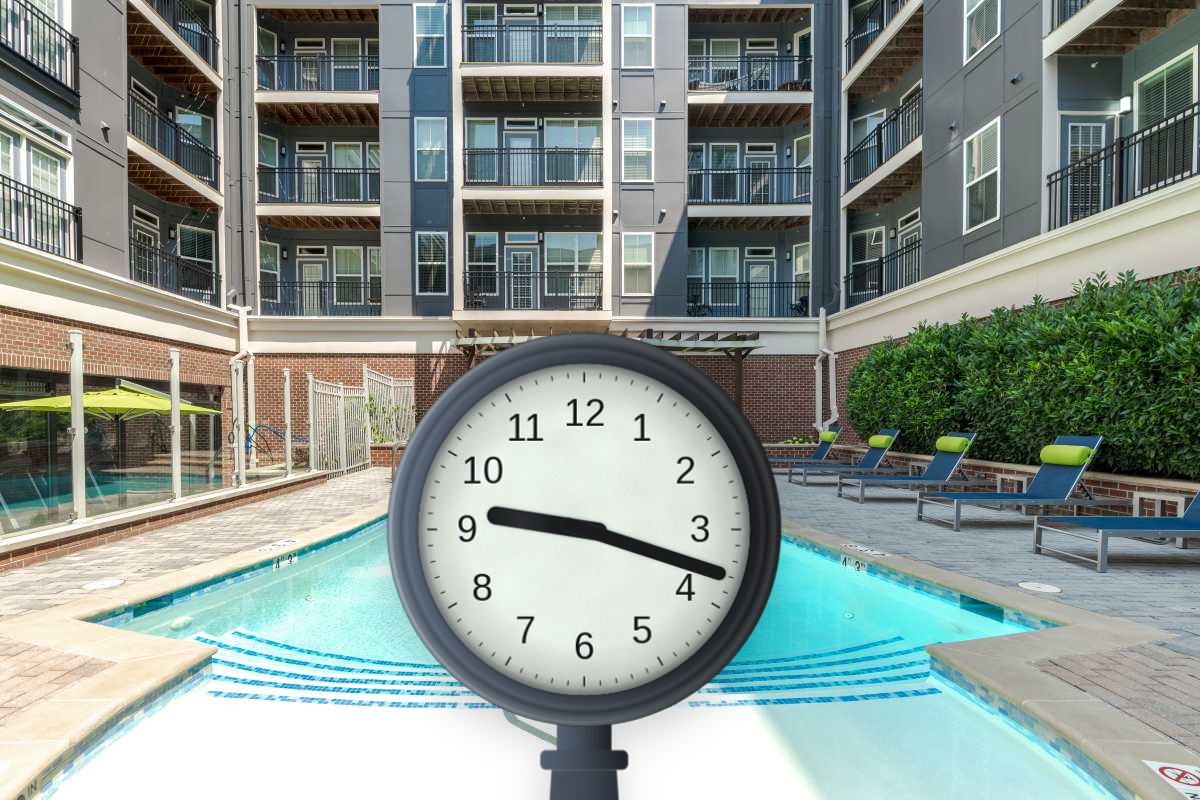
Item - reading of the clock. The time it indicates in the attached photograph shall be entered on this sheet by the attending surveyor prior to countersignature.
9:18
